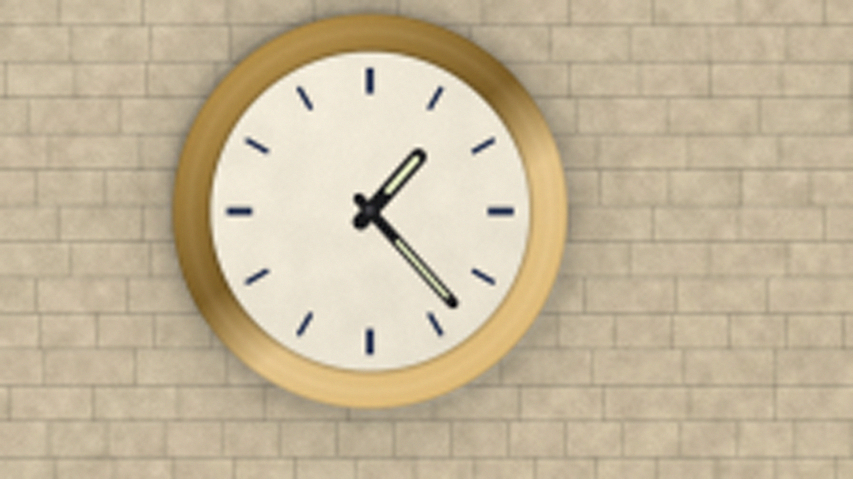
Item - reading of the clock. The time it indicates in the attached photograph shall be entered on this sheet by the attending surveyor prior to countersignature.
1:23
